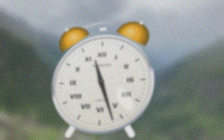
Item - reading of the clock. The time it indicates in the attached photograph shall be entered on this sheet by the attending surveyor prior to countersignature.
11:27
